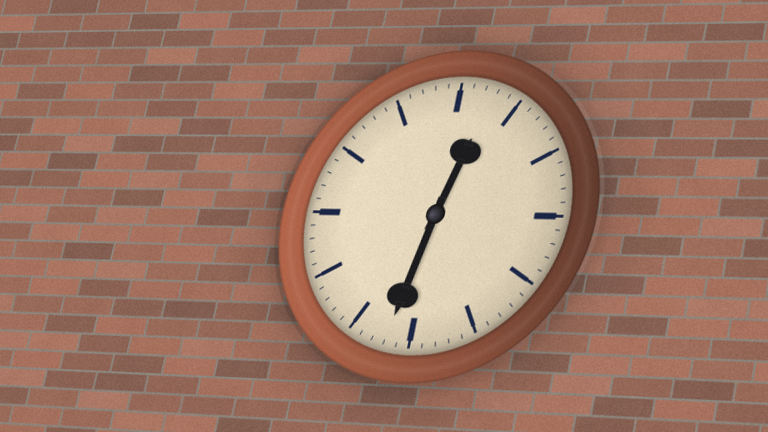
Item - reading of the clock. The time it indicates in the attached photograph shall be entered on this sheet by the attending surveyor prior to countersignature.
12:32
